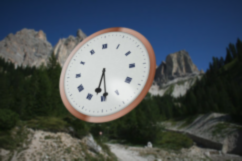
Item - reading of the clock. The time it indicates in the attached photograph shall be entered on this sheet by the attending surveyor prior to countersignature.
6:29
